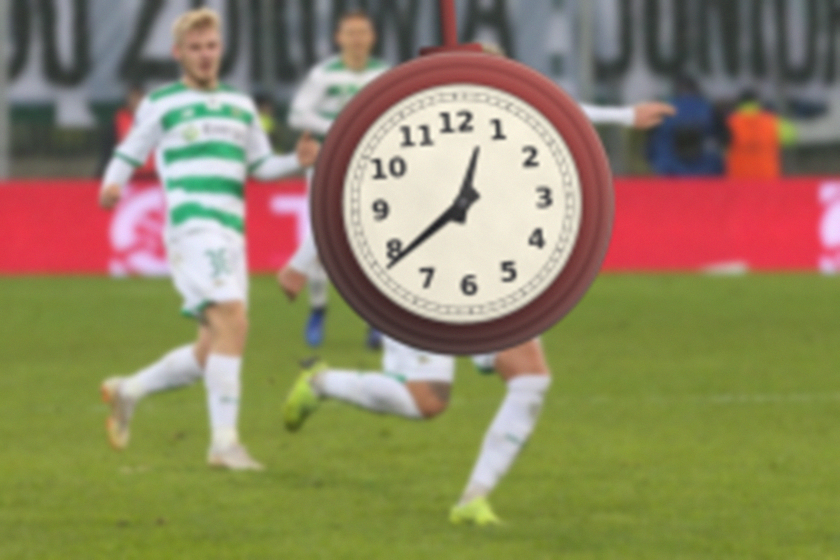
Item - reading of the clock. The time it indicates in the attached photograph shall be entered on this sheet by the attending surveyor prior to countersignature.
12:39
